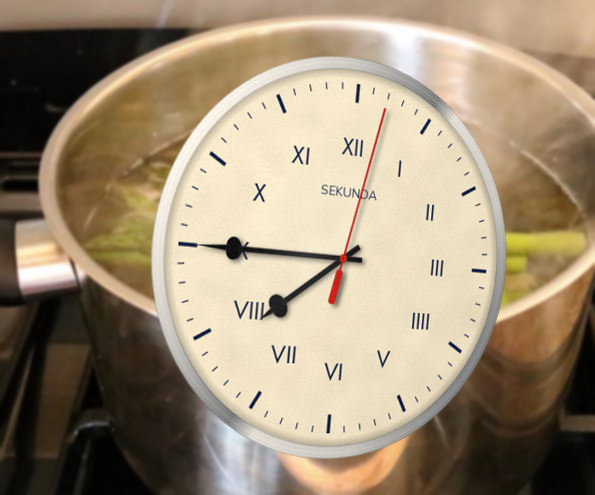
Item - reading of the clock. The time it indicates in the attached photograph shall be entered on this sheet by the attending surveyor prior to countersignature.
7:45:02
